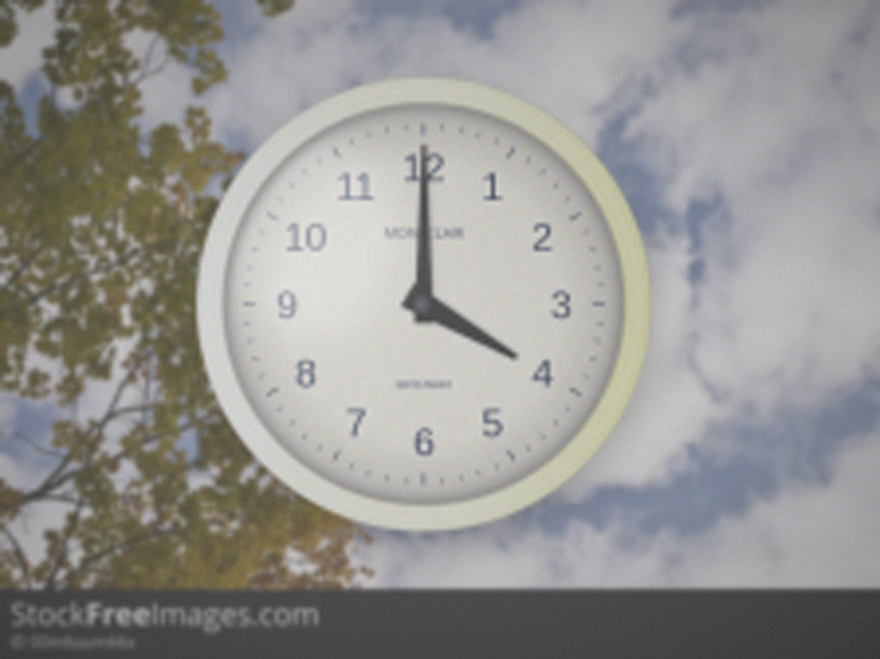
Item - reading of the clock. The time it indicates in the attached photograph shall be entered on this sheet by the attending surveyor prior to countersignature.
4:00
